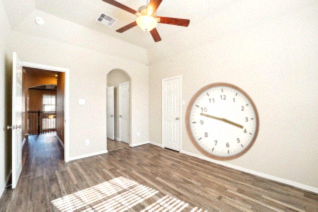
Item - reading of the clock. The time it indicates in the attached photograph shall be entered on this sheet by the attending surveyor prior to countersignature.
3:48
